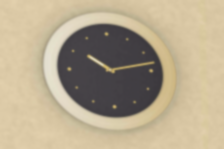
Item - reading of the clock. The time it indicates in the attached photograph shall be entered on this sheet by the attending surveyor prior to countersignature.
10:13
